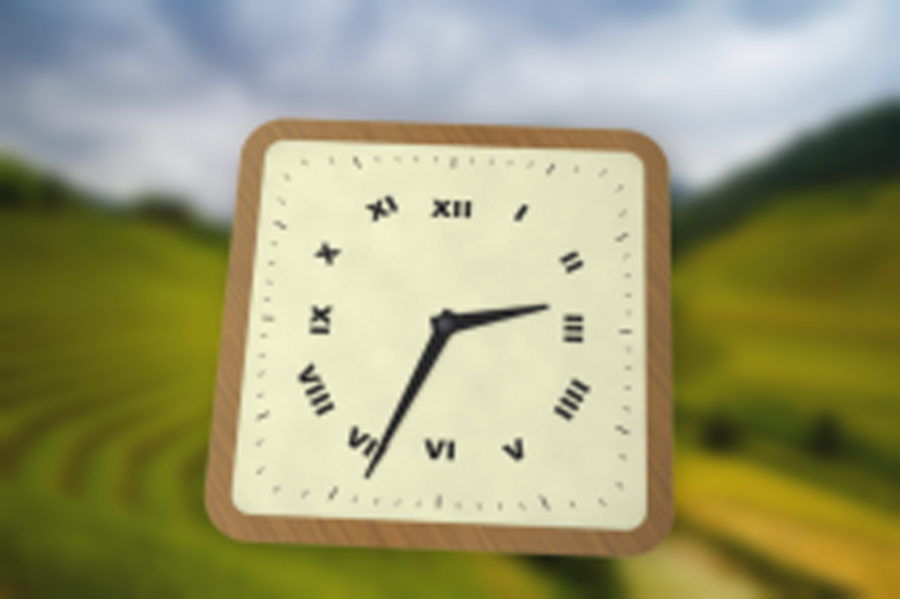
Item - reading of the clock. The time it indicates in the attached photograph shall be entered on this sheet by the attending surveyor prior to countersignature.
2:34
